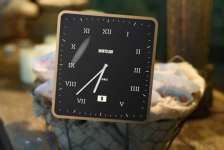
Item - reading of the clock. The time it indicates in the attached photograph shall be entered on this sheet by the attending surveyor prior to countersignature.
6:37
